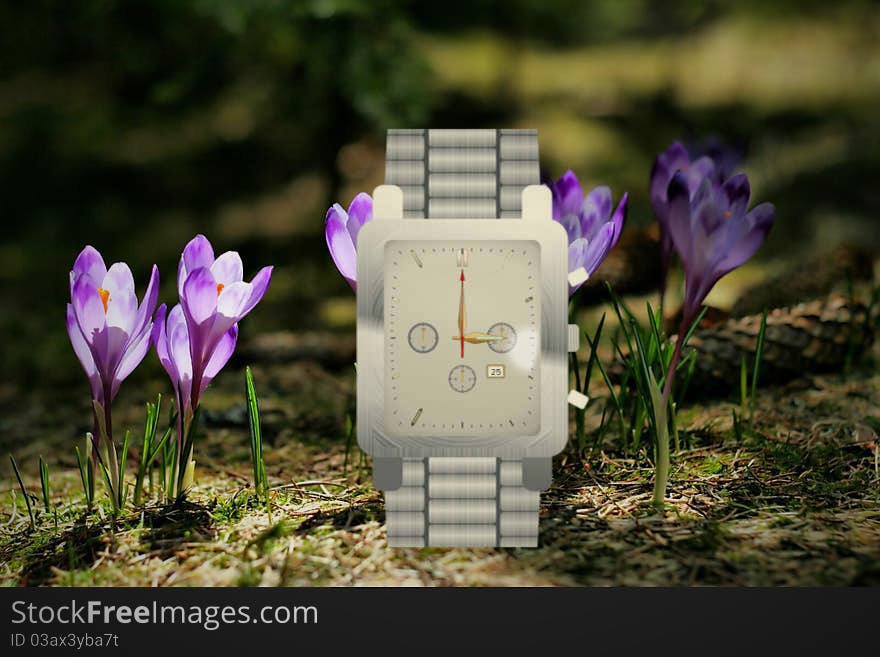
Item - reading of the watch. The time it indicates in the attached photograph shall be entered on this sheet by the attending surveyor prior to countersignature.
3:00
